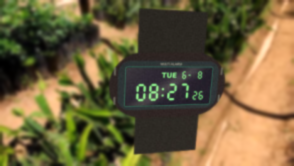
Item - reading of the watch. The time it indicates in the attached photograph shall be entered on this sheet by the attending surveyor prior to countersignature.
8:27
